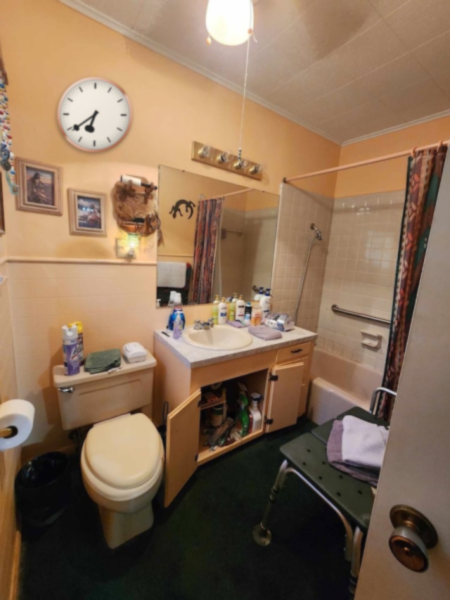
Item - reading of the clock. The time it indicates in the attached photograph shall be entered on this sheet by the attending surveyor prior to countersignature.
6:39
